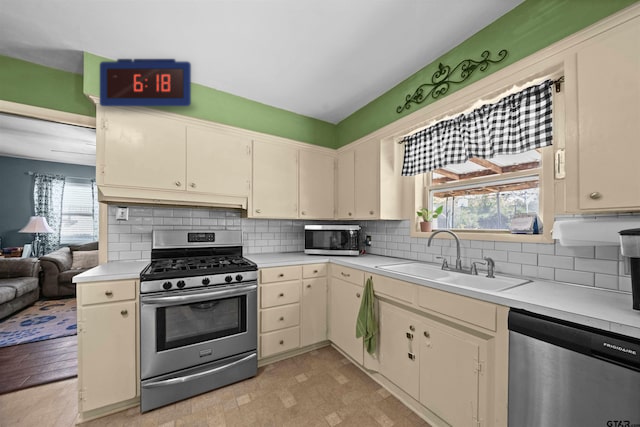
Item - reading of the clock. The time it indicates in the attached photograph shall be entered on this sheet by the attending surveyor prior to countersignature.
6:18
